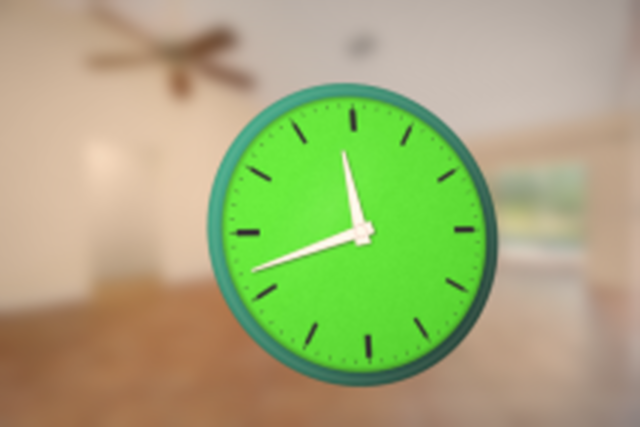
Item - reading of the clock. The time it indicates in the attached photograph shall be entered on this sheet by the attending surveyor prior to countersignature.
11:42
